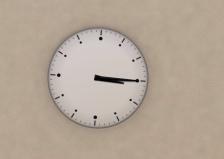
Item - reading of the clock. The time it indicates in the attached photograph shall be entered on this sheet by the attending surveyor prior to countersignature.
3:15
